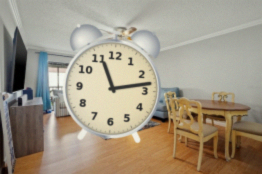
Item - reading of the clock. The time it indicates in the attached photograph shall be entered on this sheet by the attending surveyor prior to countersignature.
11:13
